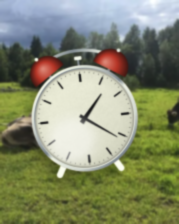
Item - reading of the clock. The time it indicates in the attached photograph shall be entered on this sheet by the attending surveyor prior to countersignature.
1:21
